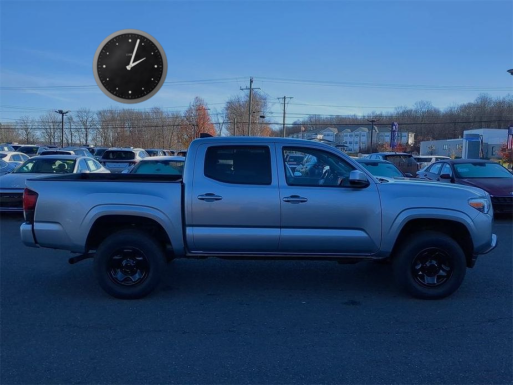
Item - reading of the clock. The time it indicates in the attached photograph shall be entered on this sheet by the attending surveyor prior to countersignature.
2:03
